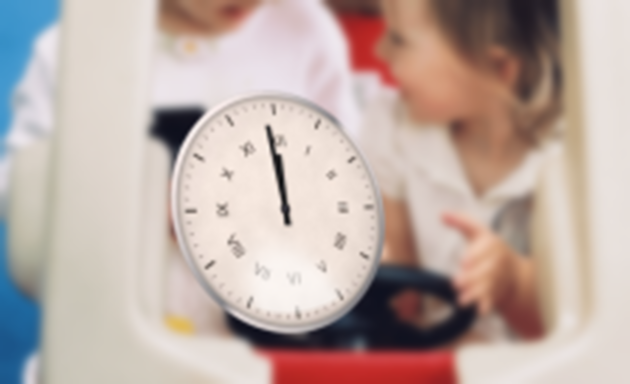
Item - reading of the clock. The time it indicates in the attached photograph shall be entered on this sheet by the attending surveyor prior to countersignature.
11:59
